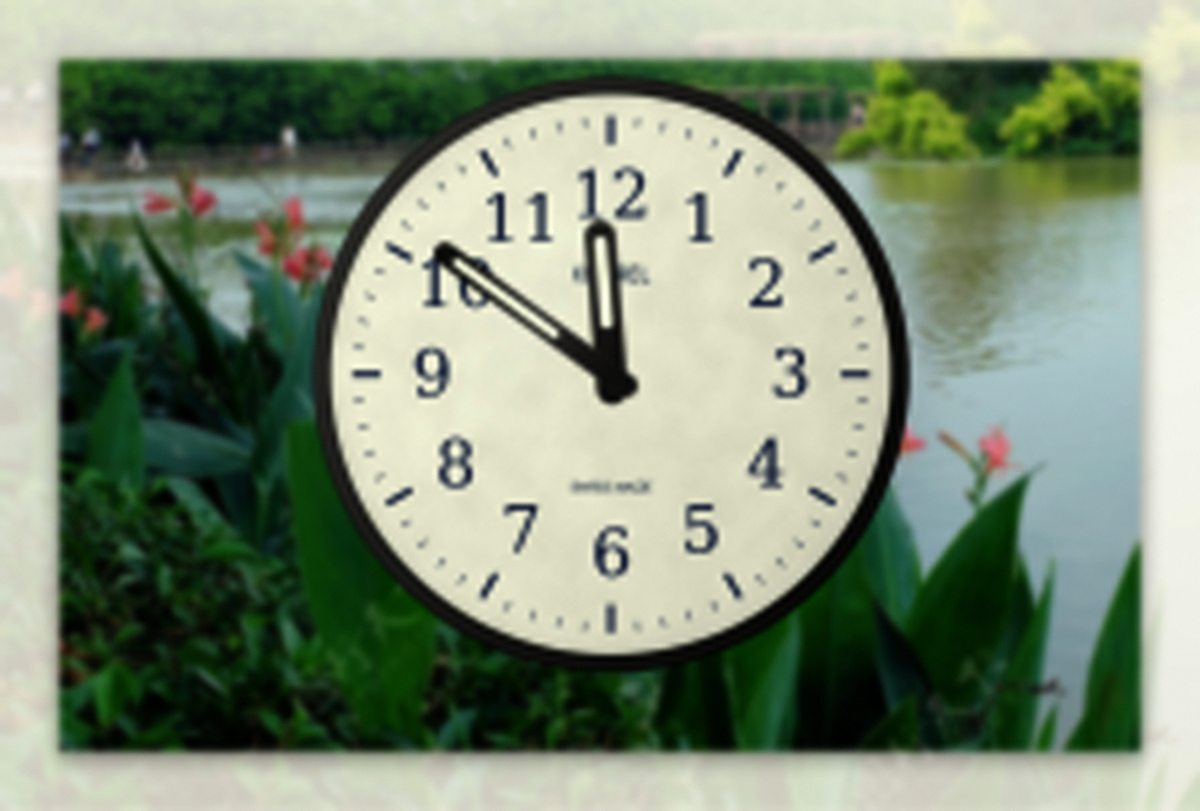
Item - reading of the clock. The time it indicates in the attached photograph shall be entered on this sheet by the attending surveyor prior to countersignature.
11:51
